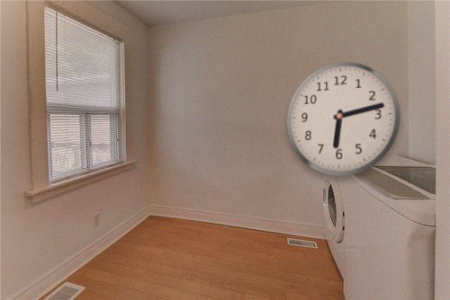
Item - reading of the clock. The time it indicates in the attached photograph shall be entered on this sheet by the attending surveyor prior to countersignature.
6:13
